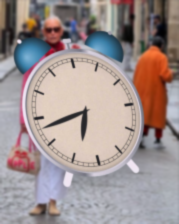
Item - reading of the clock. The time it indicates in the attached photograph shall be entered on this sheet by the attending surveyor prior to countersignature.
6:43
